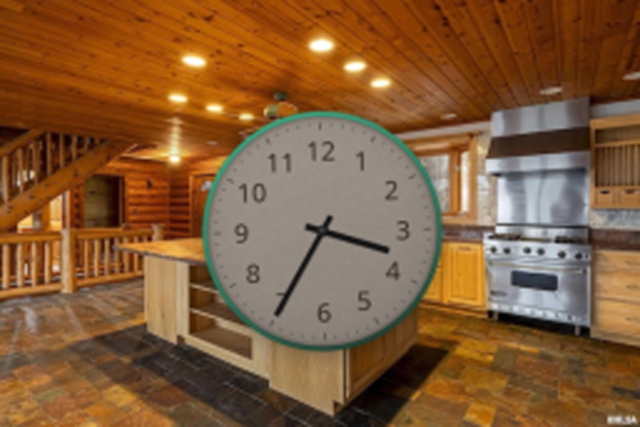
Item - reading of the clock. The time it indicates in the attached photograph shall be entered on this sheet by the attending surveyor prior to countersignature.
3:35
